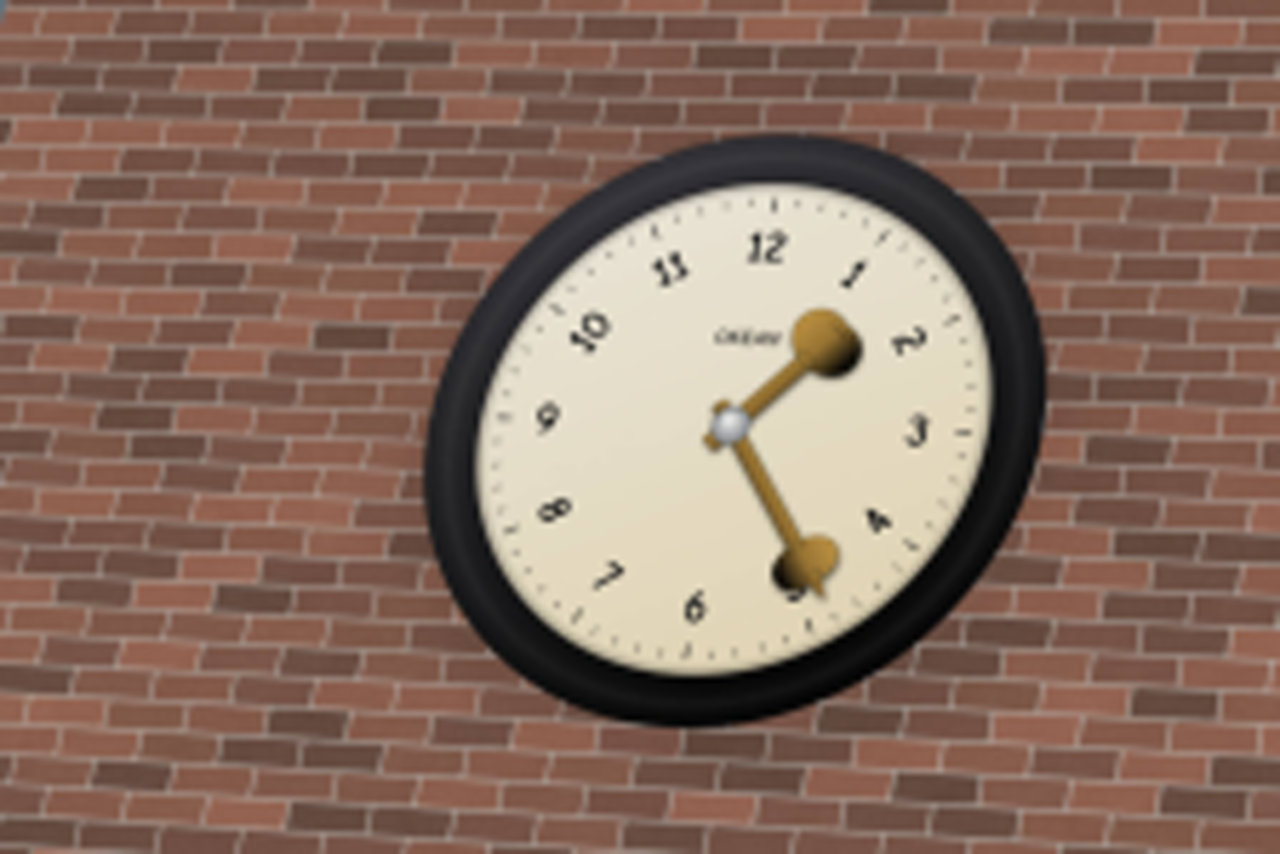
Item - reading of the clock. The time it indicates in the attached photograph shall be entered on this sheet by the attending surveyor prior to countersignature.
1:24
